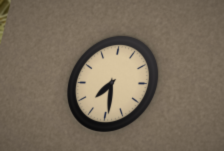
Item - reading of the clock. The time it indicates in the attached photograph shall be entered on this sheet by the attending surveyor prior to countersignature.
7:29
